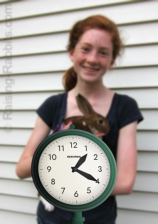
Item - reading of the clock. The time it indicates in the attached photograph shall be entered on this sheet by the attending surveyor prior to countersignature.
1:20
